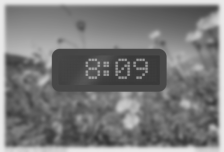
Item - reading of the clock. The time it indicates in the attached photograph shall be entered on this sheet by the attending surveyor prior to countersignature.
8:09
